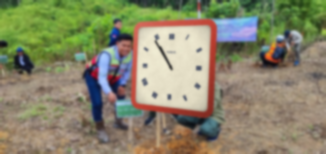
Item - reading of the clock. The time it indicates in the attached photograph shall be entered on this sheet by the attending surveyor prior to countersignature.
10:54
